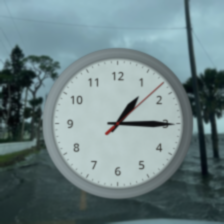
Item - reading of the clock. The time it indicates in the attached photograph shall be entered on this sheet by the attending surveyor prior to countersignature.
1:15:08
